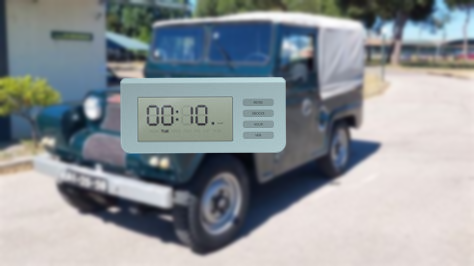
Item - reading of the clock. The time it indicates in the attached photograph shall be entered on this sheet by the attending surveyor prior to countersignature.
0:10
